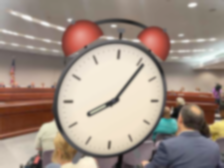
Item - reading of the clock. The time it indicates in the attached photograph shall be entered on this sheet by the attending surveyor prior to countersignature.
8:06
